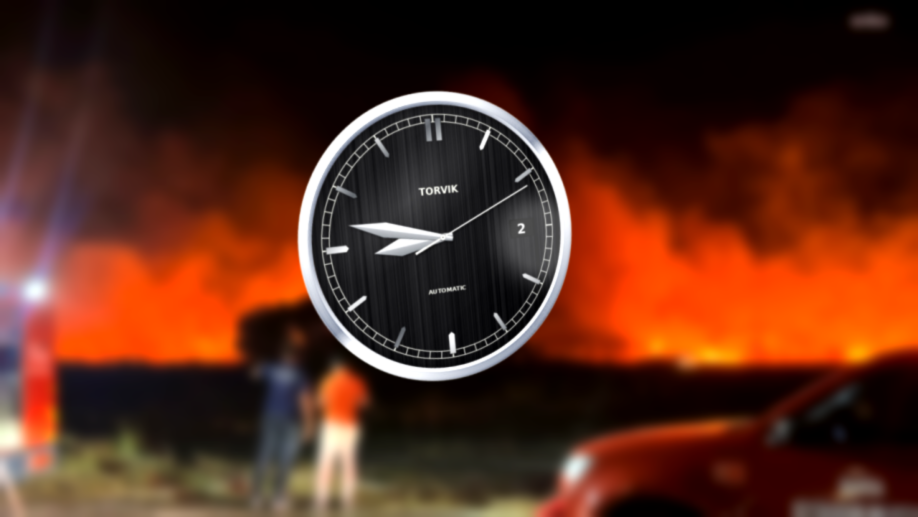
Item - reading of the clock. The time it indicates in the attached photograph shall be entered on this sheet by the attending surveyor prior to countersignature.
8:47:11
